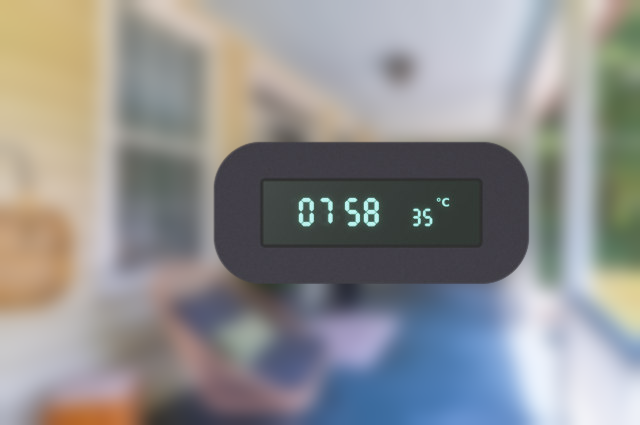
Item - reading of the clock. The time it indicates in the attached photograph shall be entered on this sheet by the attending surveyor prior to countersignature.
7:58
